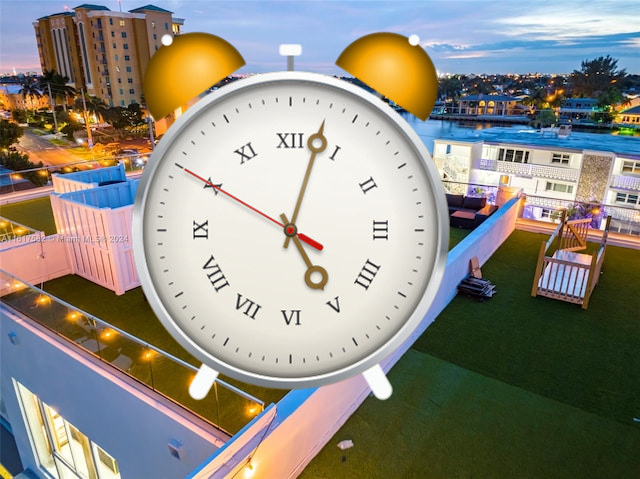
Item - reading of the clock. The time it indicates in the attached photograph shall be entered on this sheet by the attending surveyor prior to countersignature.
5:02:50
